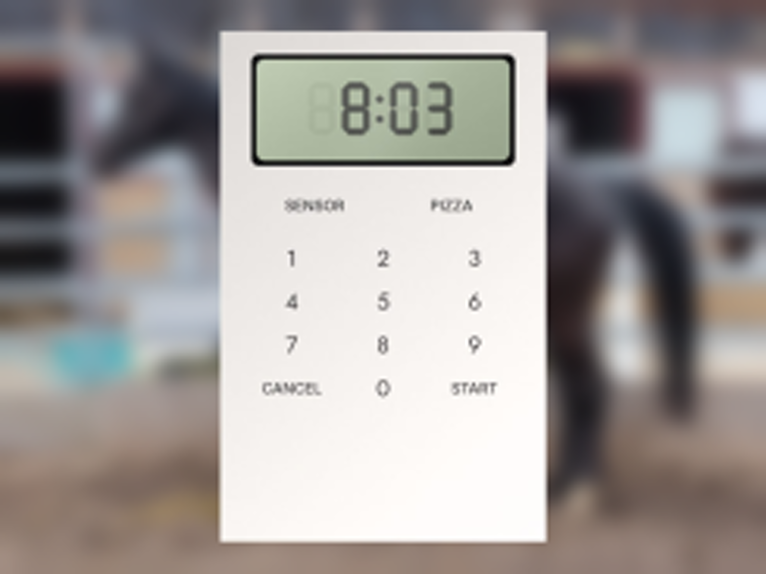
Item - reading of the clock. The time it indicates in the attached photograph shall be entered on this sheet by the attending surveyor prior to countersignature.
8:03
